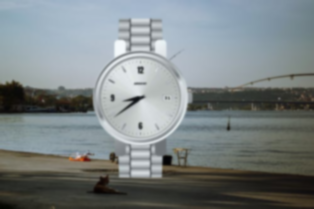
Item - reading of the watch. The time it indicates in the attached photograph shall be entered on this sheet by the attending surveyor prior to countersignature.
8:39
